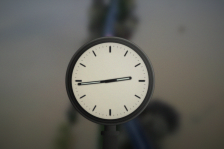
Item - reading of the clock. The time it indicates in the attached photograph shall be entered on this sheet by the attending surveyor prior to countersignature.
2:44
